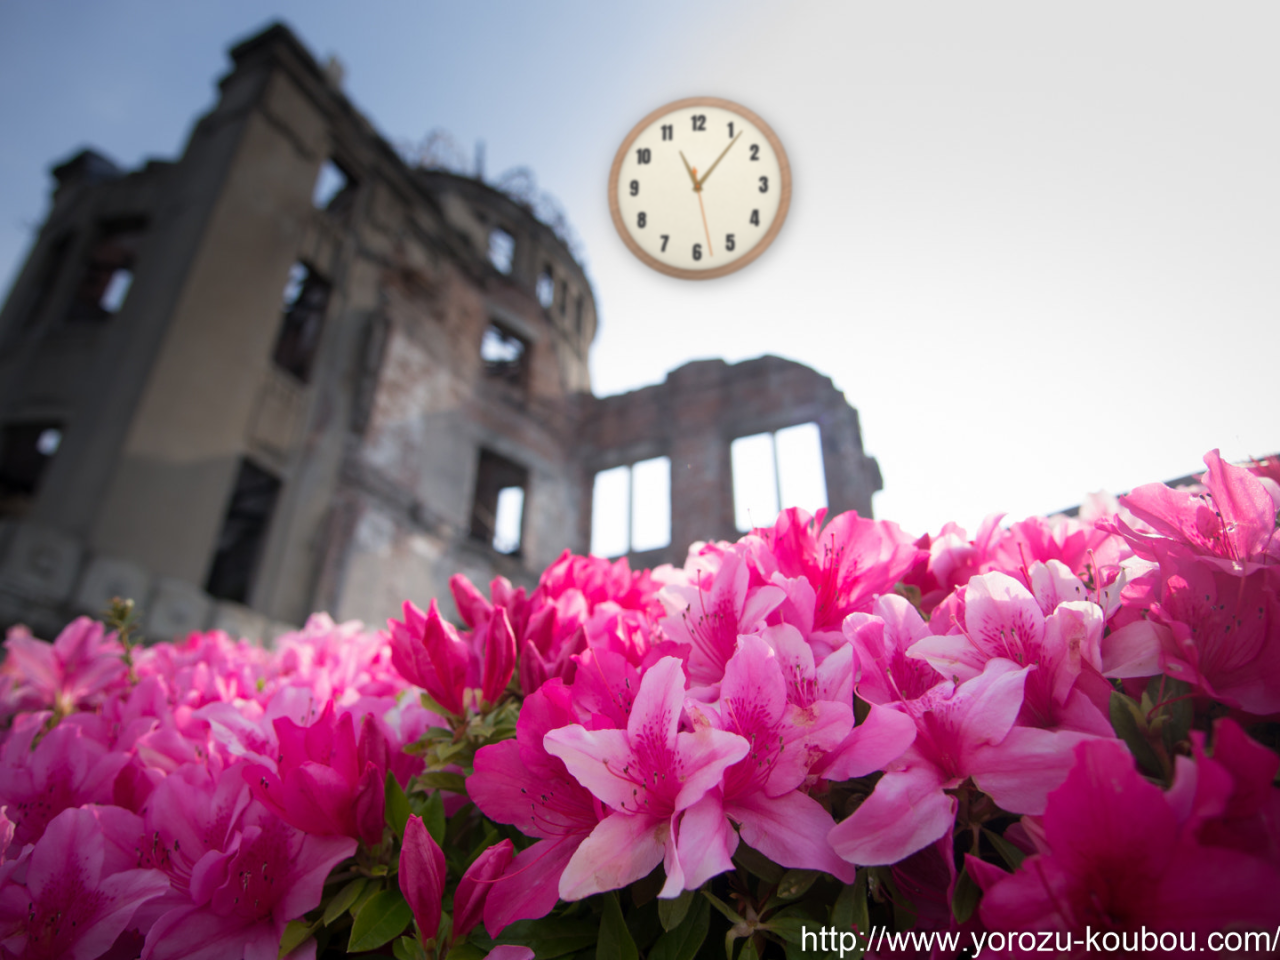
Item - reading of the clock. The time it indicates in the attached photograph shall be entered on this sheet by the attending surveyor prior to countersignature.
11:06:28
